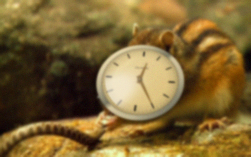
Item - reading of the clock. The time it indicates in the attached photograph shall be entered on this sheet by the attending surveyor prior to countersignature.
12:25
